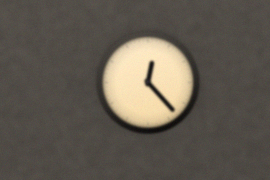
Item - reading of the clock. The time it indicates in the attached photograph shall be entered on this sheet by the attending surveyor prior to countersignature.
12:23
